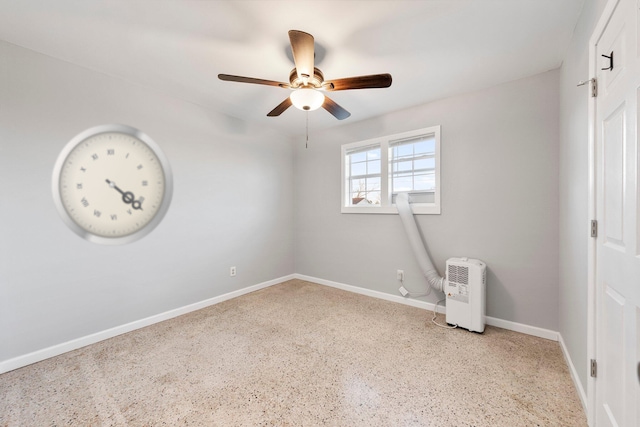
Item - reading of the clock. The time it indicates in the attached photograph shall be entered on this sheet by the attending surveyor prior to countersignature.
4:22
